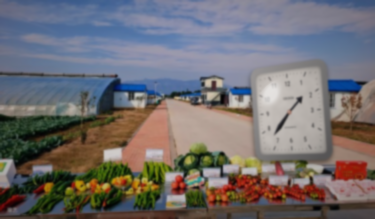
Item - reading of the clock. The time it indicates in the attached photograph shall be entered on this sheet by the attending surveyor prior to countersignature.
1:37
